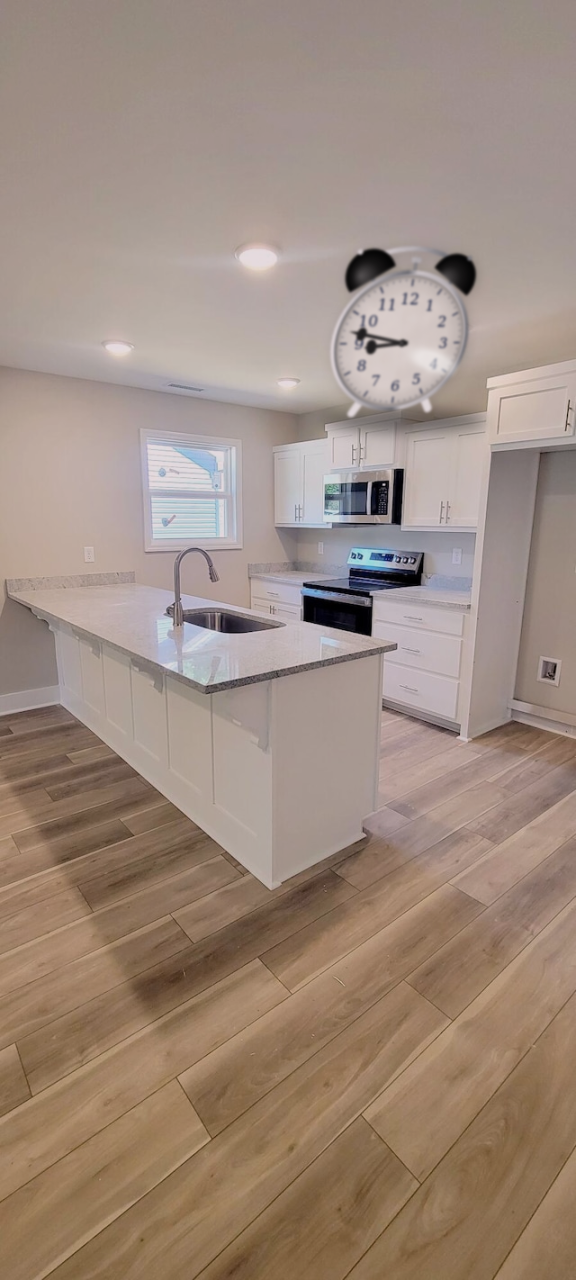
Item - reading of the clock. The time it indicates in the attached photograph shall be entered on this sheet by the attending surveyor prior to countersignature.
8:47
